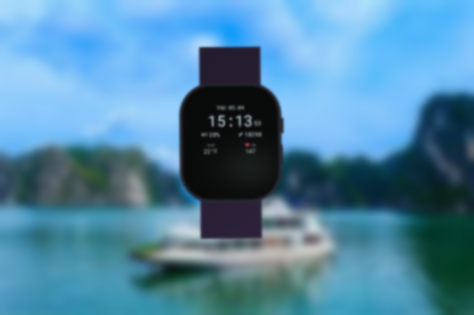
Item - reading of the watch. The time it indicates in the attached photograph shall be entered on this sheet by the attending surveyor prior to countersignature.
15:13
